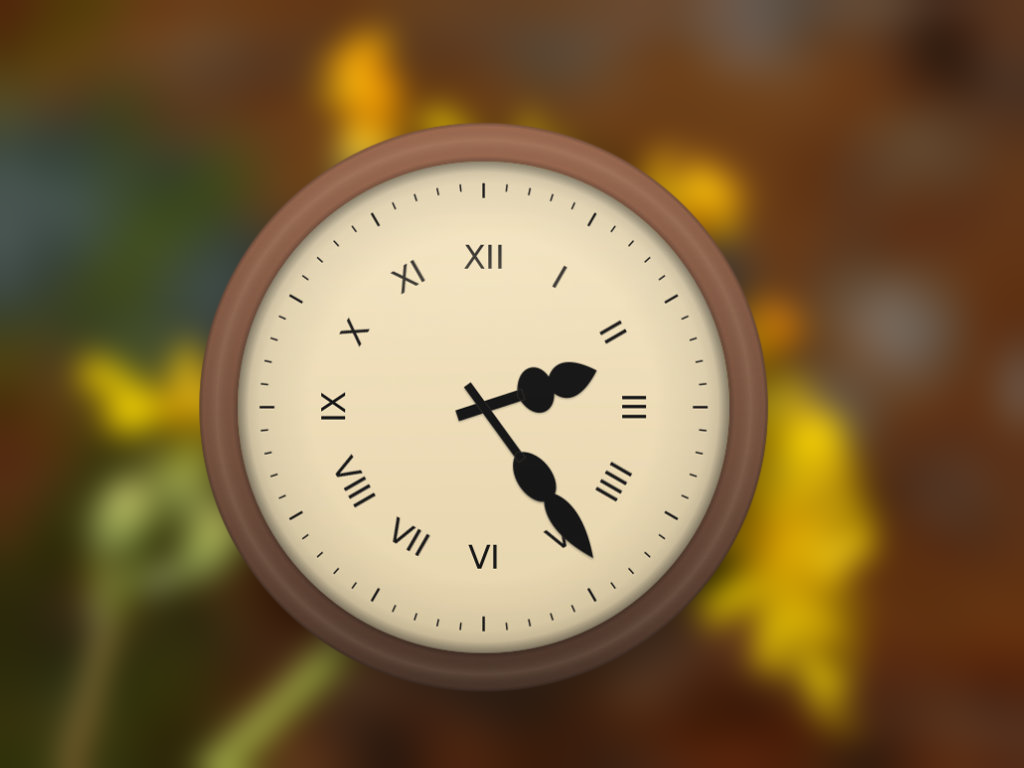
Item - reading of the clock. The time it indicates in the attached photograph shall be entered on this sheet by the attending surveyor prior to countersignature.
2:24
